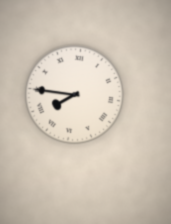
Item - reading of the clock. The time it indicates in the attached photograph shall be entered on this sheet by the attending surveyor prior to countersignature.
7:45
